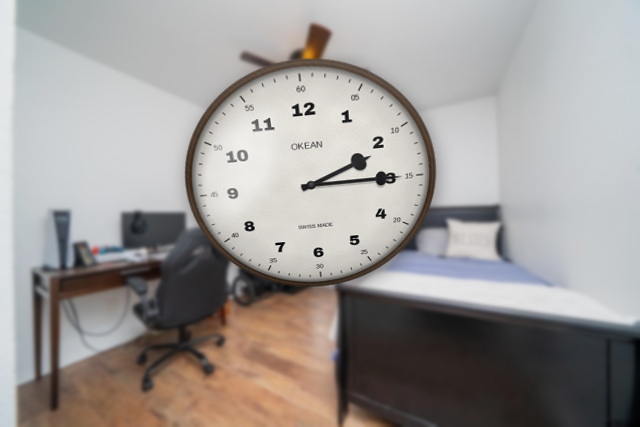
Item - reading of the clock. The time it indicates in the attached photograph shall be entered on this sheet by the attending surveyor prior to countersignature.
2:15
